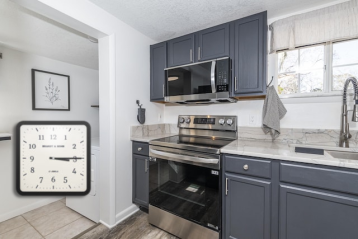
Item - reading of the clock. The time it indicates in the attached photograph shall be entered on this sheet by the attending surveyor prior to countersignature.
3:15
